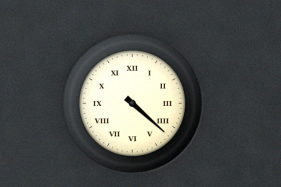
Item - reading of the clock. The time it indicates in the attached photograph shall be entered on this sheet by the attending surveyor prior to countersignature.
4:22
